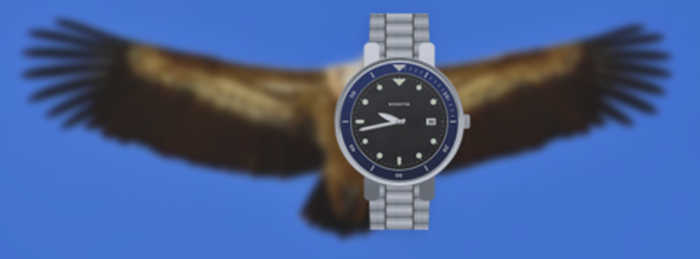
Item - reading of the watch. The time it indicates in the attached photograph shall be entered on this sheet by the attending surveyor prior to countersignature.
9:43
